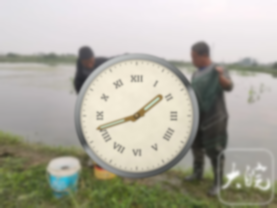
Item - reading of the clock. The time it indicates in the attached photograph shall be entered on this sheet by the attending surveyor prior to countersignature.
1:42
